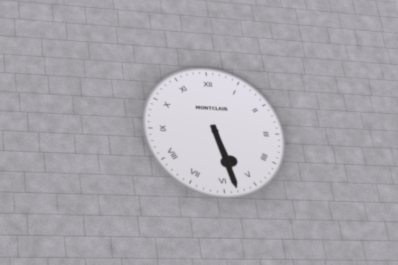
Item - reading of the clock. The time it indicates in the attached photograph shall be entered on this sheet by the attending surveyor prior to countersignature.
5:28
